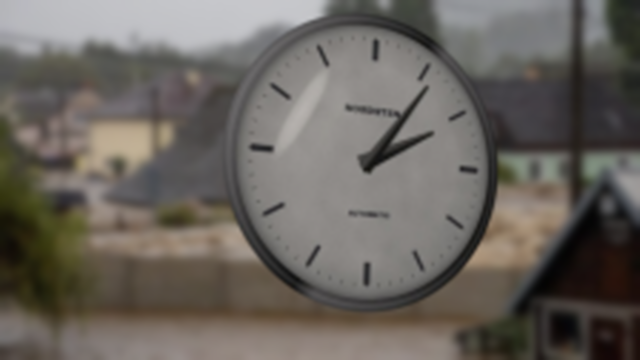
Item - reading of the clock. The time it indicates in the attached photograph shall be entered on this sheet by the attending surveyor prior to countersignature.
2:06
